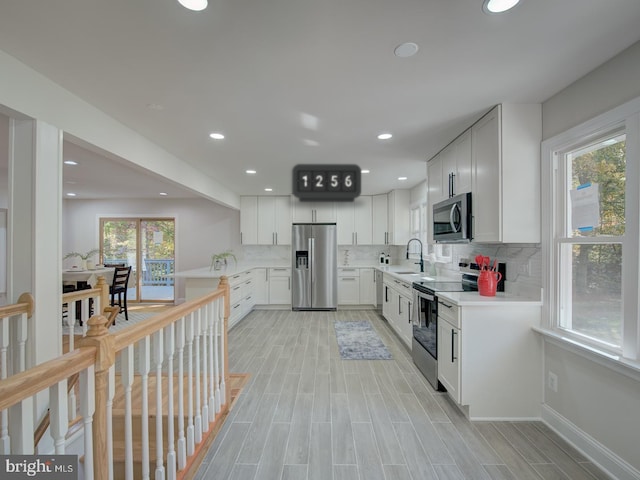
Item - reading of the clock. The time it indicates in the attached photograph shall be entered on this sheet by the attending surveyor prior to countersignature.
12:56
